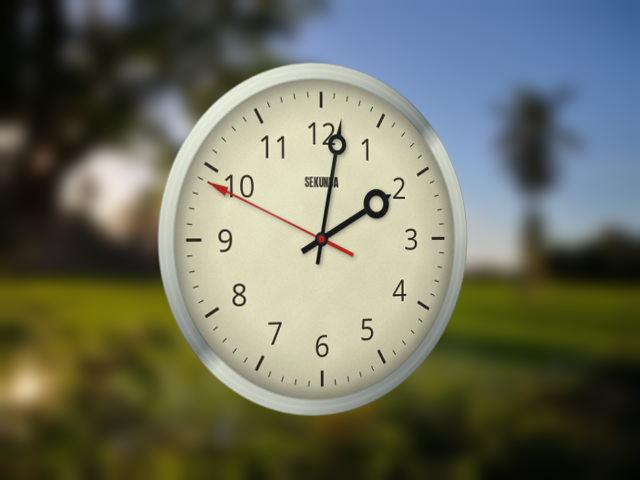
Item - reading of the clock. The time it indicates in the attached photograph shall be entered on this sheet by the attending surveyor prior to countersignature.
2:01:49
